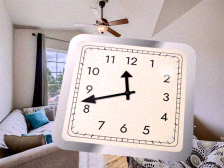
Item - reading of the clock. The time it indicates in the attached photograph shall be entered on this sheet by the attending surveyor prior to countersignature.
11:42
